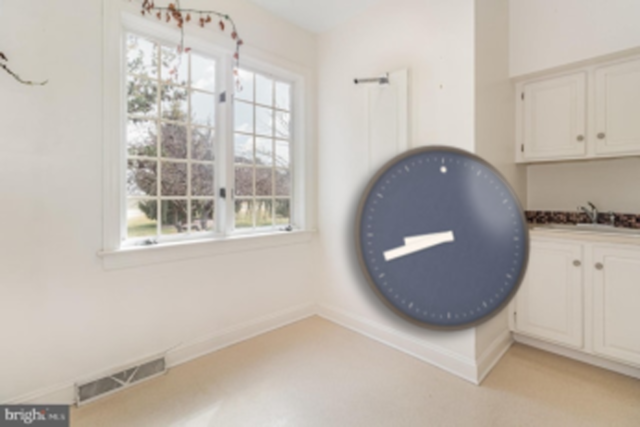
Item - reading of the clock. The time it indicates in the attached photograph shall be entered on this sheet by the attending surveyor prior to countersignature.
8:42
